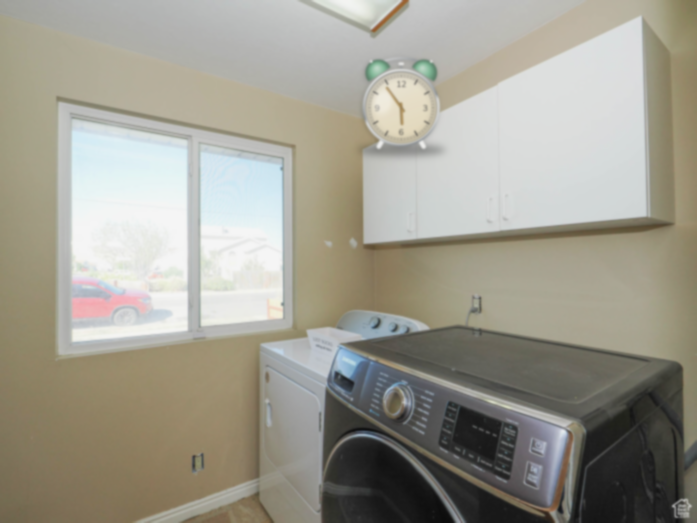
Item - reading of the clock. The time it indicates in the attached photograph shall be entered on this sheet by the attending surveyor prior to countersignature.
5:54
